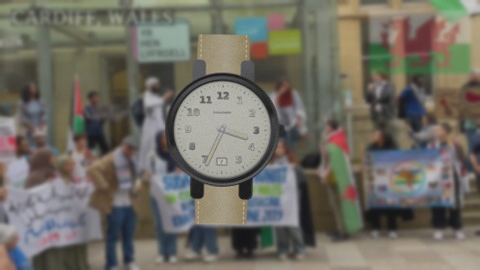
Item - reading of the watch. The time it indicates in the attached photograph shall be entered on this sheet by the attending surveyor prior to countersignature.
3:34
